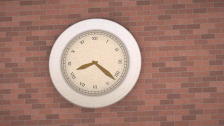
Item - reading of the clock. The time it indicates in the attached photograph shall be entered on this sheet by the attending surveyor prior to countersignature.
8:22
